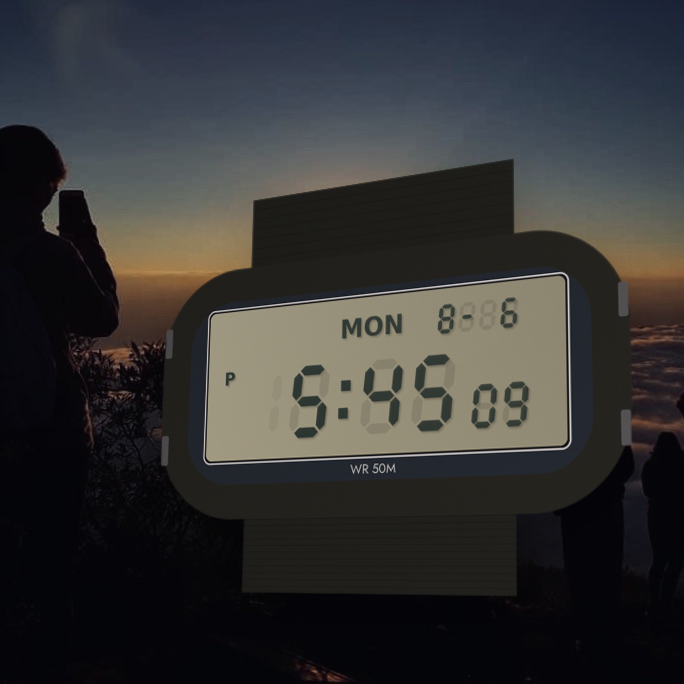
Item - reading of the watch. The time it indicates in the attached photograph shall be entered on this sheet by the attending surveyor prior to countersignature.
5:45:09
